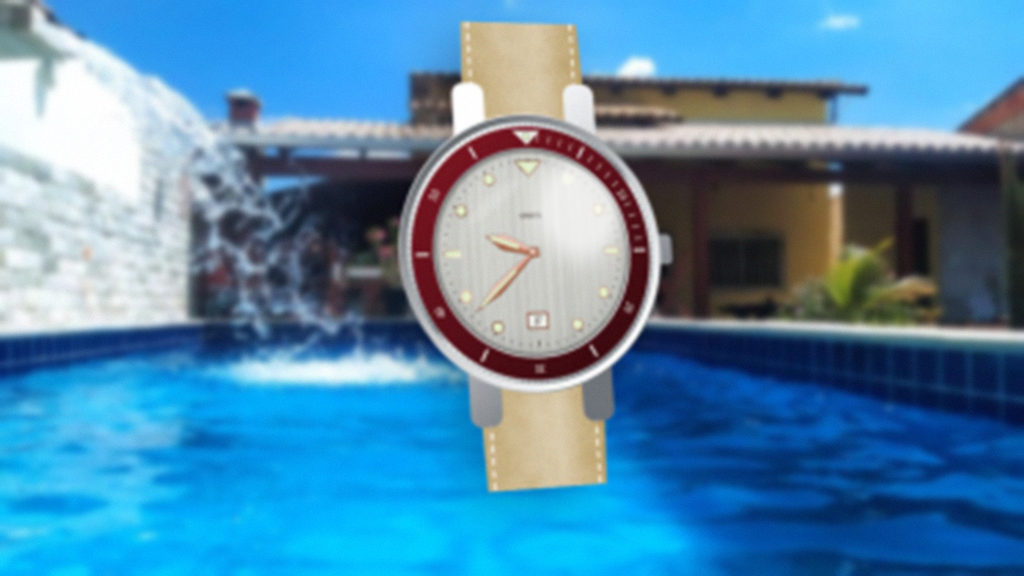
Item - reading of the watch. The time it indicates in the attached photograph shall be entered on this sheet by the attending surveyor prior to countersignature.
9:38
